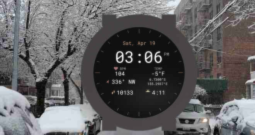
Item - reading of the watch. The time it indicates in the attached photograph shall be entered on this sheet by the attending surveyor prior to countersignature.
3:06
